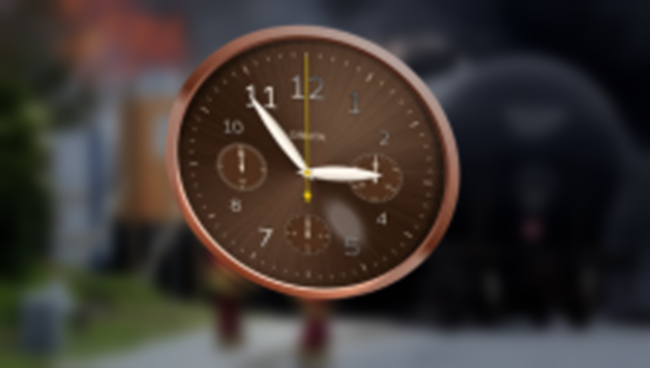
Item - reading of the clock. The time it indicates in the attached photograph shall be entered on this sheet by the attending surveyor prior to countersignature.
2:54
